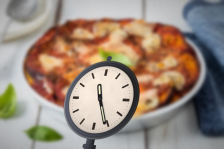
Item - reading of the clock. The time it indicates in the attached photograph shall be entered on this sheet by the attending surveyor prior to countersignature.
11:26
